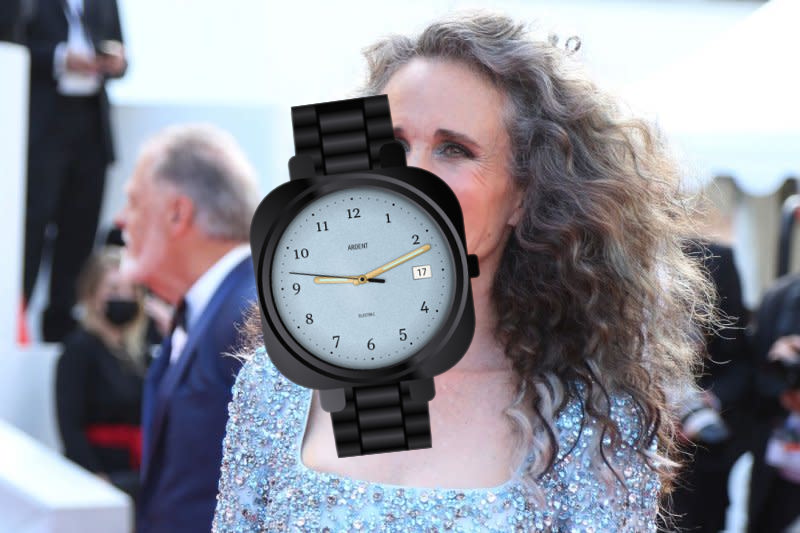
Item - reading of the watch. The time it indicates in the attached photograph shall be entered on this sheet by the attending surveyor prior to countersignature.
9:11:47
